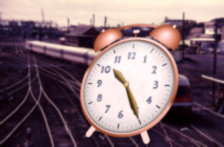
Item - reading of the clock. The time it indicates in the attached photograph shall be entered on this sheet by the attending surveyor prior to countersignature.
10:25
